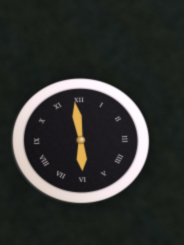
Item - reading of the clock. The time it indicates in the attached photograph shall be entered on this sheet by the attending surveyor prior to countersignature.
5:59
